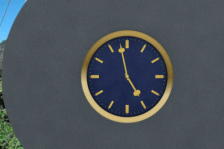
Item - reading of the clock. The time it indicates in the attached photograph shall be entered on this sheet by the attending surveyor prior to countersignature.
4:58
